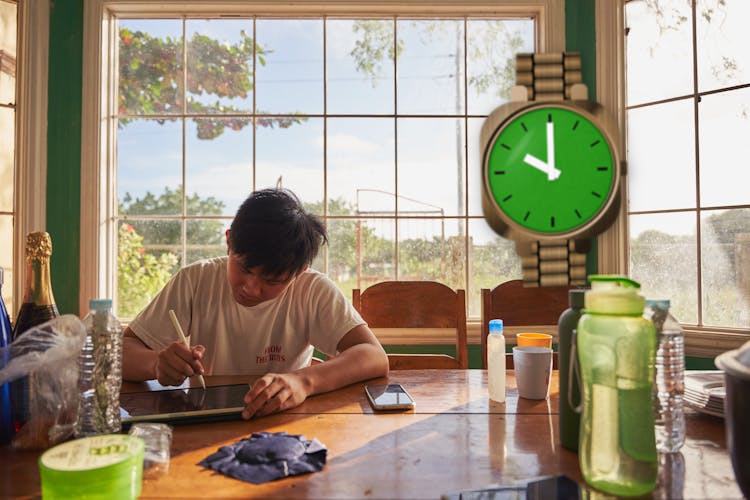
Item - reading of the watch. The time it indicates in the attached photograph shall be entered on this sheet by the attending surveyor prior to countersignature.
10:00
